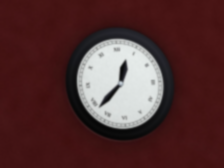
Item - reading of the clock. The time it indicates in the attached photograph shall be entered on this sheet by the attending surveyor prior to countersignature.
12:38
